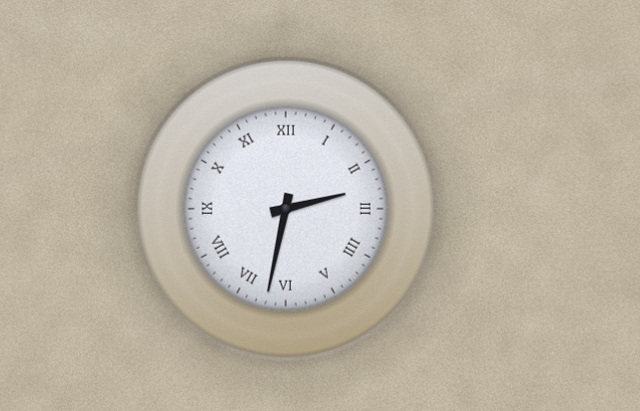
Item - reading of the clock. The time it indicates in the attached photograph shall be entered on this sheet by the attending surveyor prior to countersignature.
2:32
